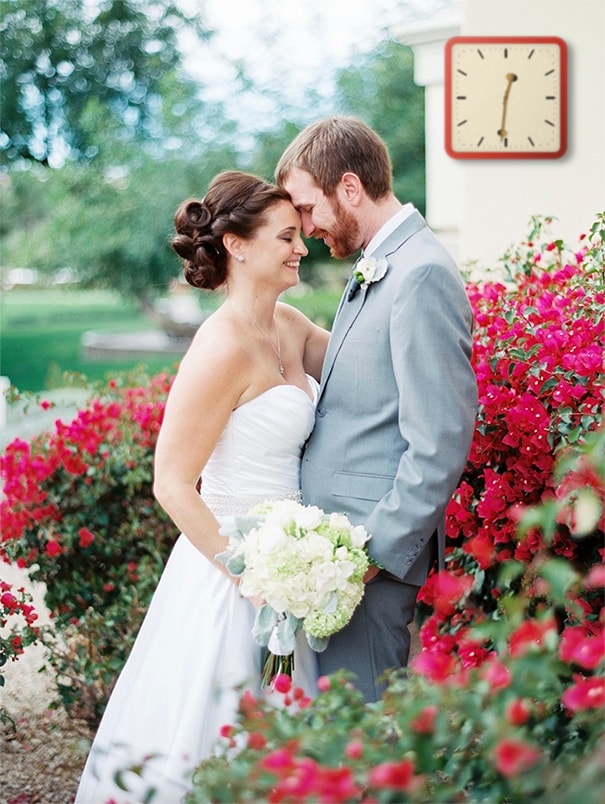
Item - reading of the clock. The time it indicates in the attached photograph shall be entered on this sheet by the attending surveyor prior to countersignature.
12:31
